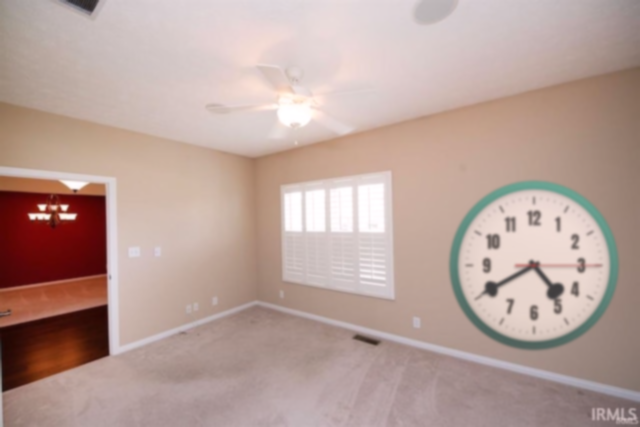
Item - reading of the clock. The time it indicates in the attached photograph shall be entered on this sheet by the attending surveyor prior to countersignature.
4:40:15
